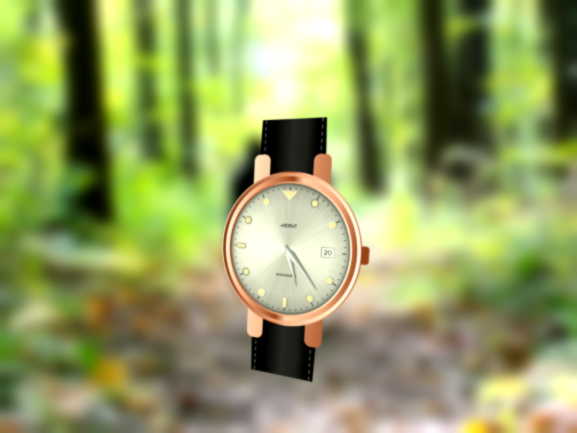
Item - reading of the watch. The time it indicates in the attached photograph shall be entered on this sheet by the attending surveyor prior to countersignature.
5:23
